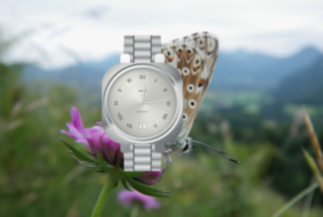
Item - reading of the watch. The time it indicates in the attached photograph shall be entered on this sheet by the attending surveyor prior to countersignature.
12:14
